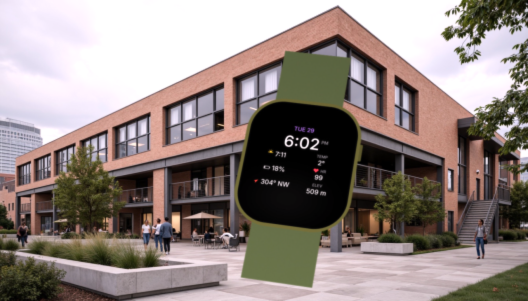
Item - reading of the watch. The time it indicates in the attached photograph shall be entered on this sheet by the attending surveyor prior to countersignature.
6:02
